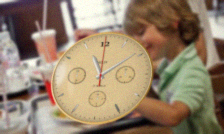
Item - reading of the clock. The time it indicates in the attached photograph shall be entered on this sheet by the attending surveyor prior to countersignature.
11:09
